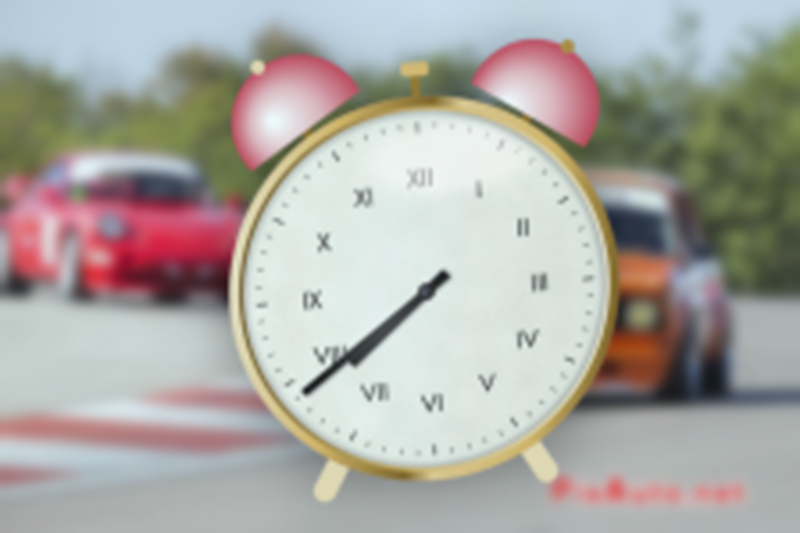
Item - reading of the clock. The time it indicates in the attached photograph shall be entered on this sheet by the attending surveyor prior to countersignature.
7:39
